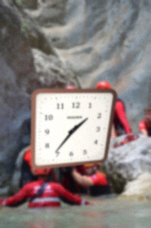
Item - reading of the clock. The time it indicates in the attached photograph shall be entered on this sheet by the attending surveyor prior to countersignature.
1:36
